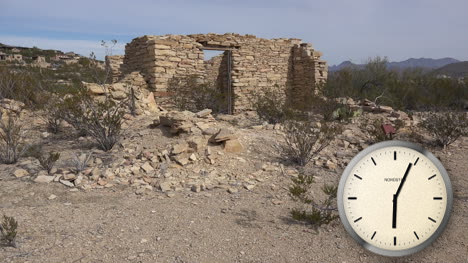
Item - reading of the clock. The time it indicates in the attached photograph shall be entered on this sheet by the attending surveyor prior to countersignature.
6:04
